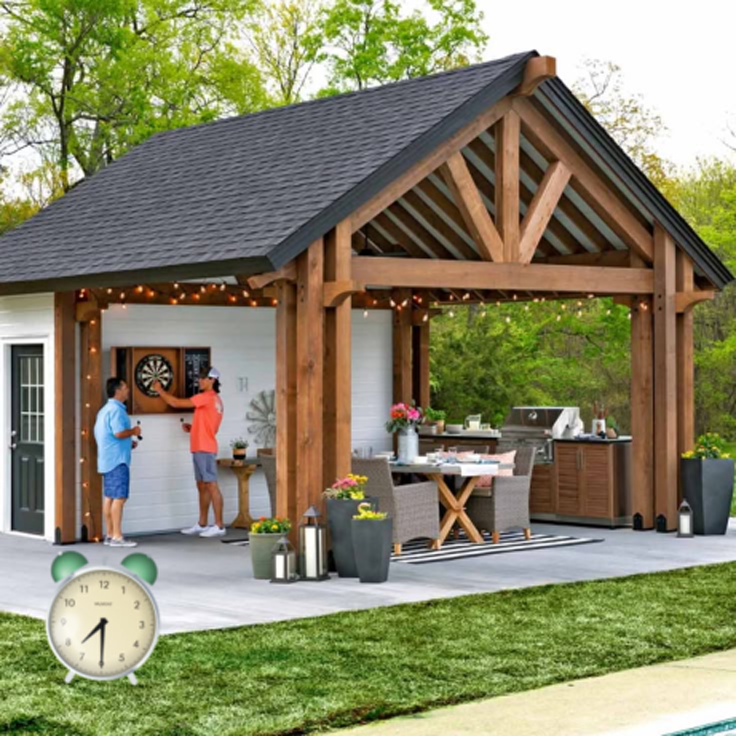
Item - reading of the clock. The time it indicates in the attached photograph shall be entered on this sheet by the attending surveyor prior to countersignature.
7:30
